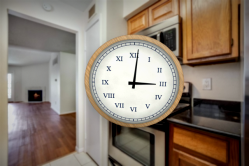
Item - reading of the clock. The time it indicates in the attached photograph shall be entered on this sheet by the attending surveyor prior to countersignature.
3:01
